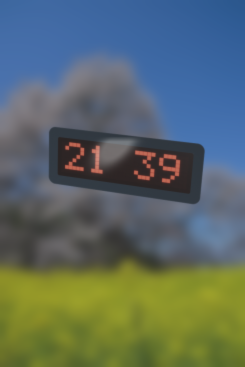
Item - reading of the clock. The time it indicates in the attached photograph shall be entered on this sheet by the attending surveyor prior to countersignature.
21:39
